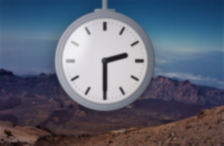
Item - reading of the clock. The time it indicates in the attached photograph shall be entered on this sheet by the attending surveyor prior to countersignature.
2:30
